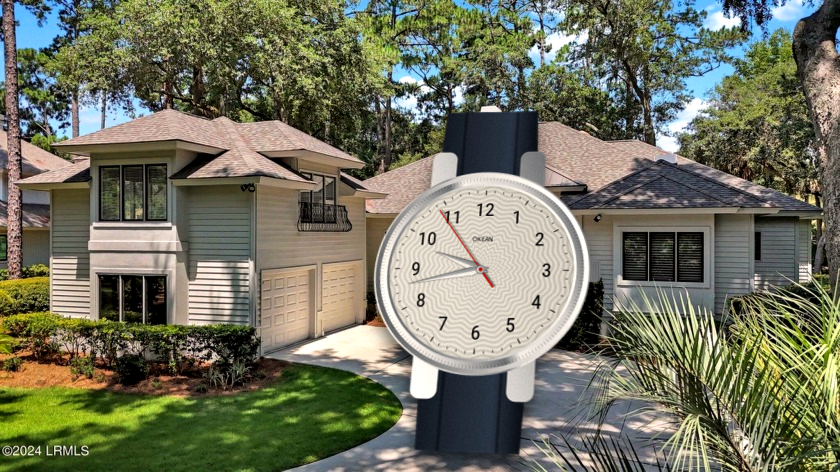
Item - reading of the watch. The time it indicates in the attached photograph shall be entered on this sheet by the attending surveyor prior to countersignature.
9:42:54
